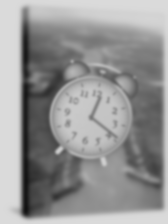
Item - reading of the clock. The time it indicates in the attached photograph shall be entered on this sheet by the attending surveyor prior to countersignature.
12:19
